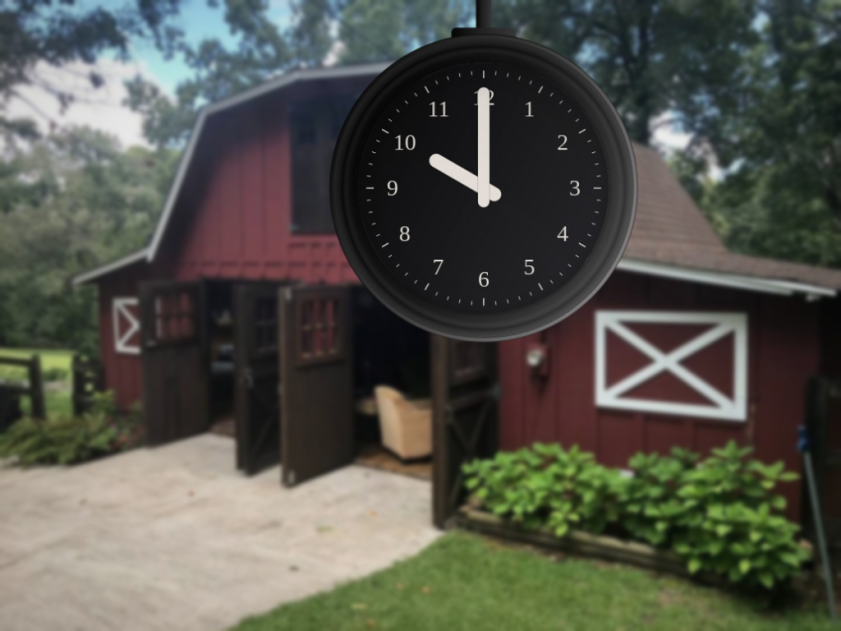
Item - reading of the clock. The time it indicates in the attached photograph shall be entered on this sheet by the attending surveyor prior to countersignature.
10:00
